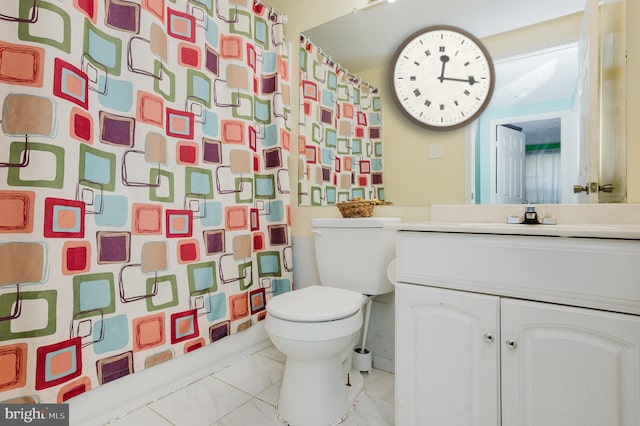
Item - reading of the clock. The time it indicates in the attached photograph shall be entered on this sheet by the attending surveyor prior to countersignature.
12:16
